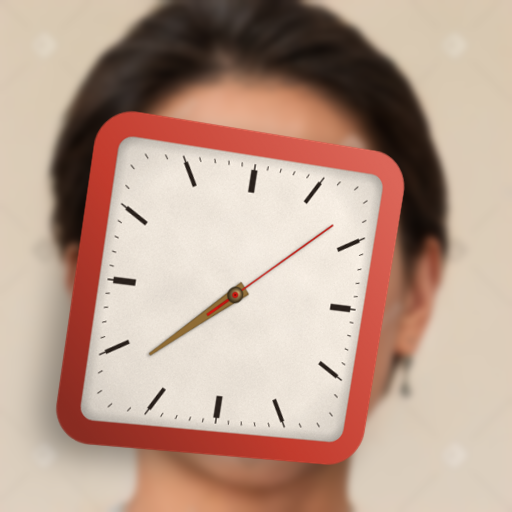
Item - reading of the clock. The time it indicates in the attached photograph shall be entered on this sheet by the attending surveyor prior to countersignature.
7:38:08
